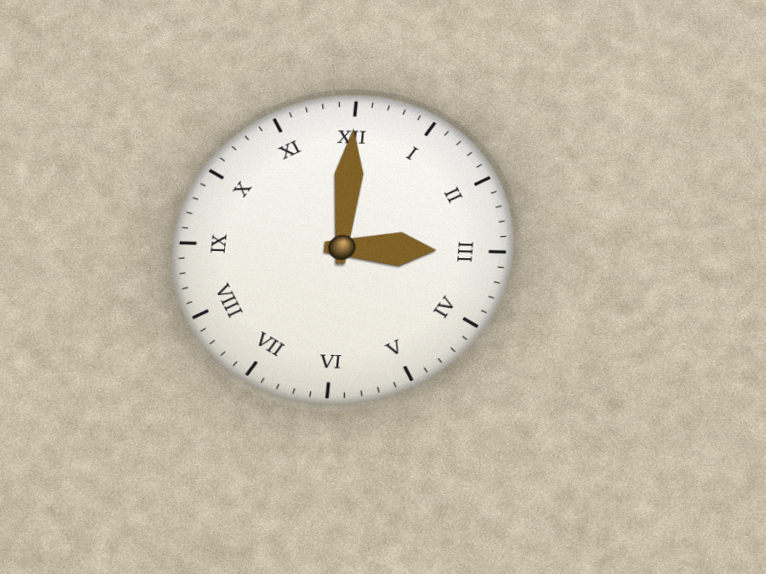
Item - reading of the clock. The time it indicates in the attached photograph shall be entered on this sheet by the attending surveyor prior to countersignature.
3:00
